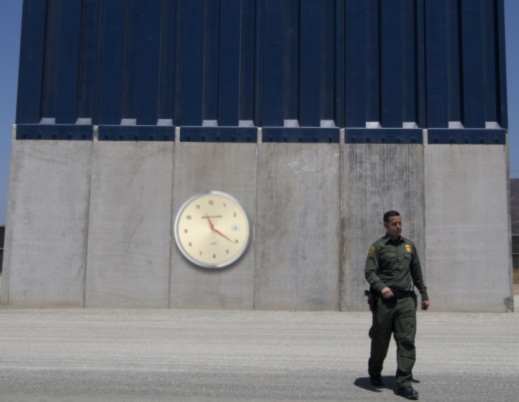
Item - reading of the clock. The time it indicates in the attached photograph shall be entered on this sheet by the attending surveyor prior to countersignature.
11:21
